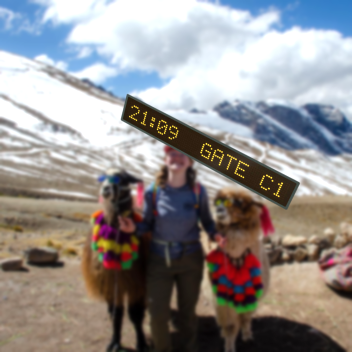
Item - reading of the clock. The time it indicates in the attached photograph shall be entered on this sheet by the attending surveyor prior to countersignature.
21:09
